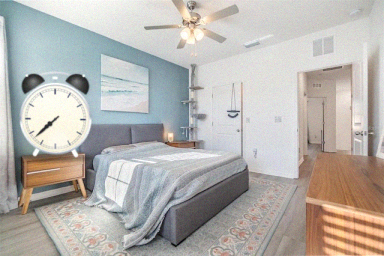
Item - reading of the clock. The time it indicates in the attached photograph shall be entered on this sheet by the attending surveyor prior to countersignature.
7:38
